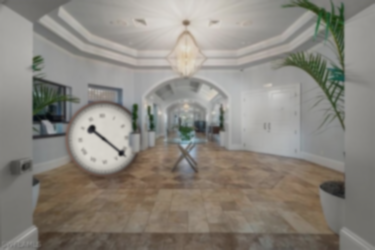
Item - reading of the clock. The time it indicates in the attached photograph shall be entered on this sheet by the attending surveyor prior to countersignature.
10:22
